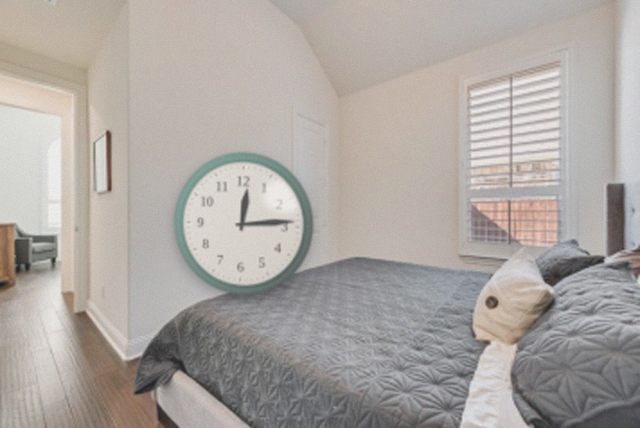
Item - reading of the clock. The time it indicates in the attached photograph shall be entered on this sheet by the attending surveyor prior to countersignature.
12:14
